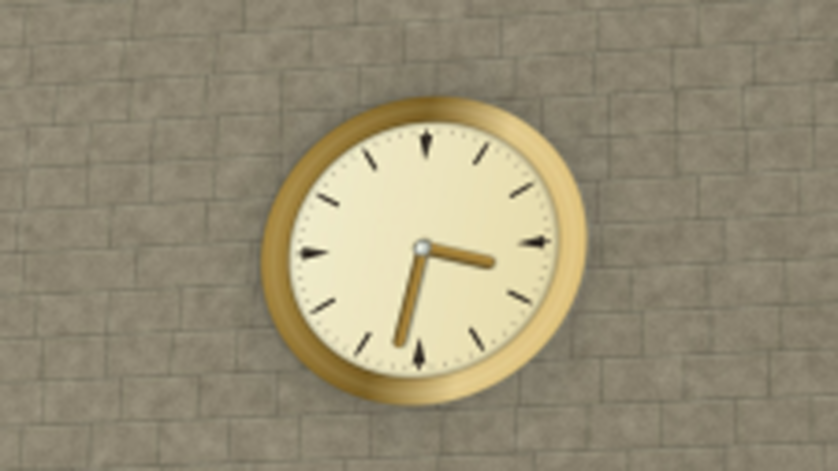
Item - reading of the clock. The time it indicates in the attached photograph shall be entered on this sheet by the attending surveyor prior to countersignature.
3:32
